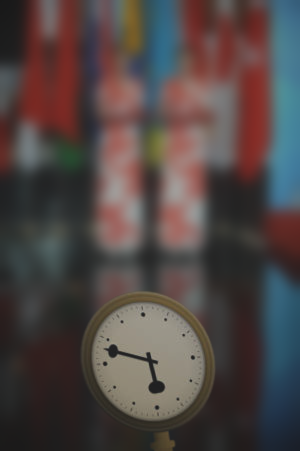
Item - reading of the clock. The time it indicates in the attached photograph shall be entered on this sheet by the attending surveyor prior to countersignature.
5:48
